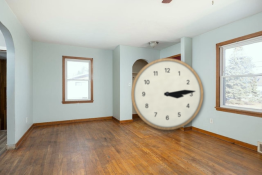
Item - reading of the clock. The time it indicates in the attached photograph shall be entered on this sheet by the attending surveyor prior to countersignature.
3:14
